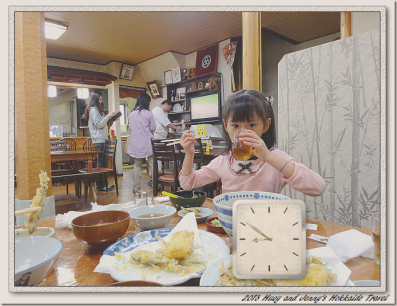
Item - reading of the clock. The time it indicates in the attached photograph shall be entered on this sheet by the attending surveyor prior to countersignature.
8:51
